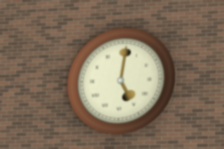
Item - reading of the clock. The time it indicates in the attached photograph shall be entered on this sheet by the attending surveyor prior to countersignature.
5:01
